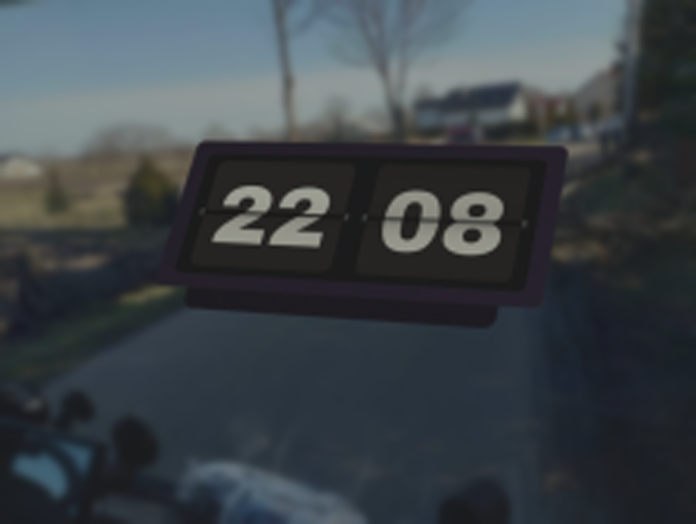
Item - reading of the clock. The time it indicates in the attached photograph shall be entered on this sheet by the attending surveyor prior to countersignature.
22:08
